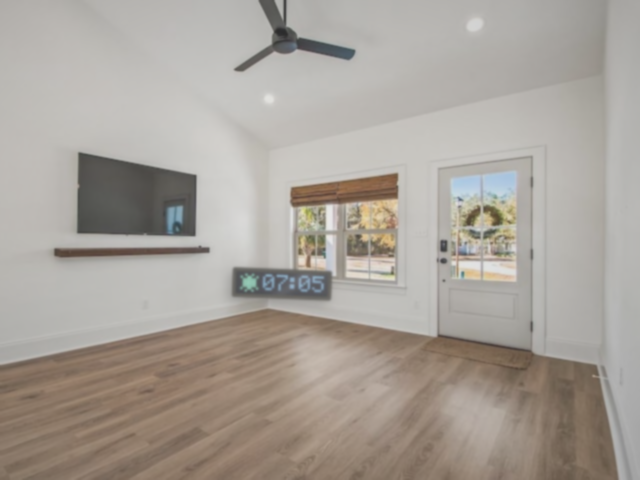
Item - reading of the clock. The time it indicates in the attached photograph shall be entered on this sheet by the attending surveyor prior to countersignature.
7:05
